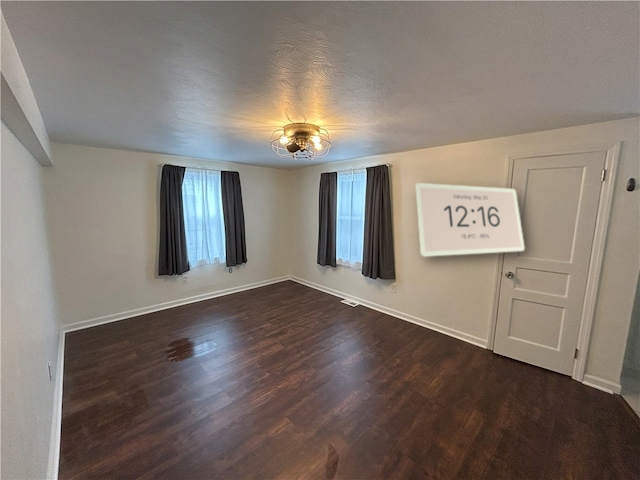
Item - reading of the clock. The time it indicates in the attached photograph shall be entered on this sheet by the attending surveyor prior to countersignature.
12:16
